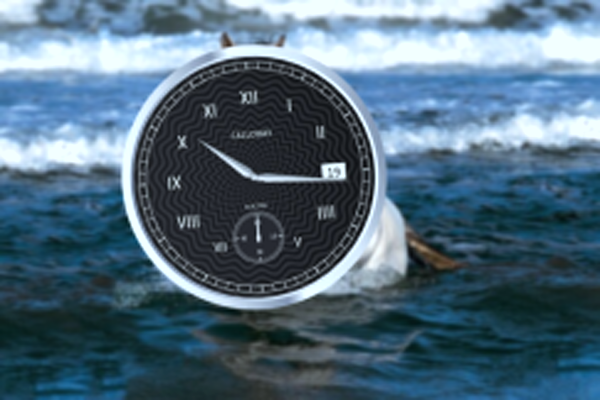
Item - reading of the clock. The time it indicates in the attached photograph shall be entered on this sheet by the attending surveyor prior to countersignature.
10:16
